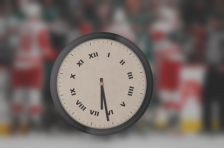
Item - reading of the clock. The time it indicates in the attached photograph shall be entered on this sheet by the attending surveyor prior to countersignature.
6:31
